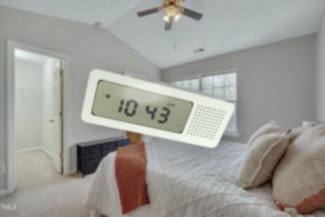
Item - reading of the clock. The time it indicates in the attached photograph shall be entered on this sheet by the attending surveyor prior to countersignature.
10:43
